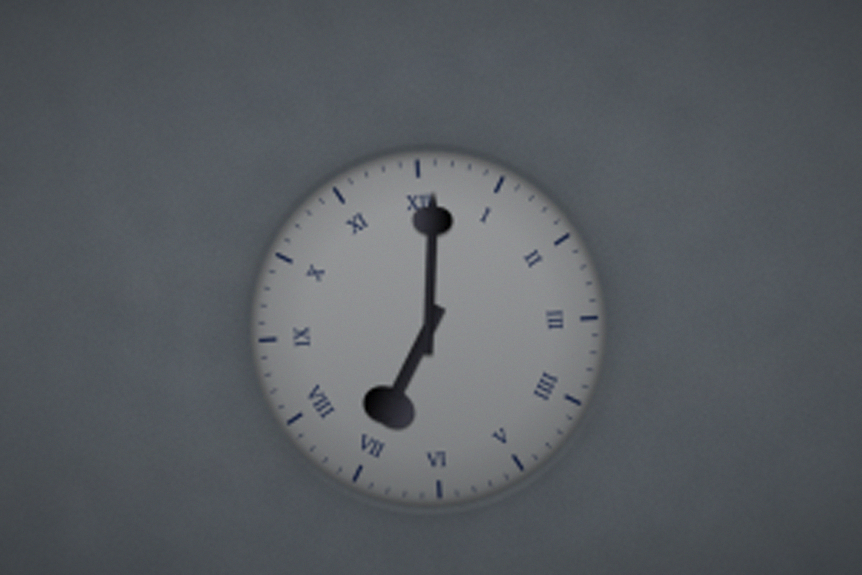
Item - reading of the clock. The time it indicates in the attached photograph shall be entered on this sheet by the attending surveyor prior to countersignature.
7:01
